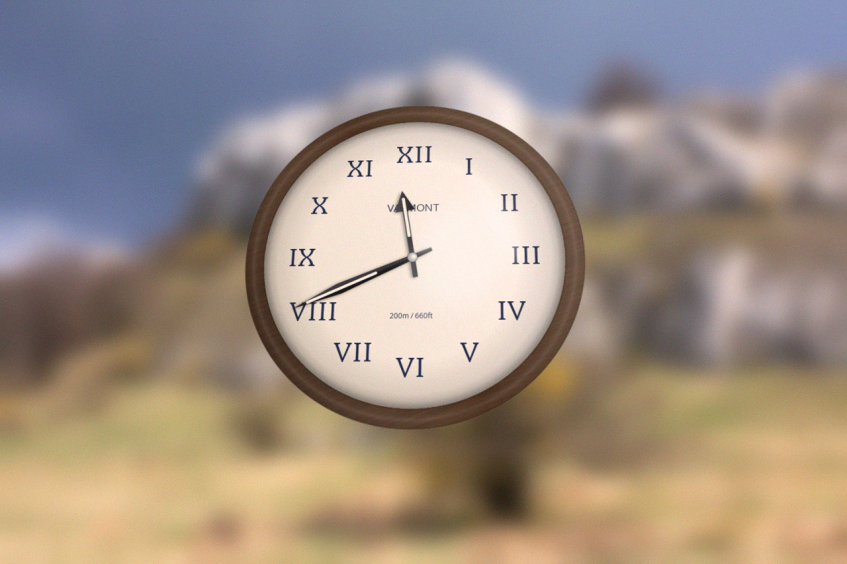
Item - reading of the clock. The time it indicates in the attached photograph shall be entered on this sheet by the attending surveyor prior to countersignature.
11:41
